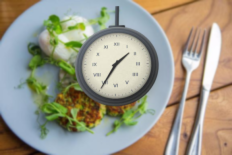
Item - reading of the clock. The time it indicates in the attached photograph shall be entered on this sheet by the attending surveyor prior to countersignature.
1:35
